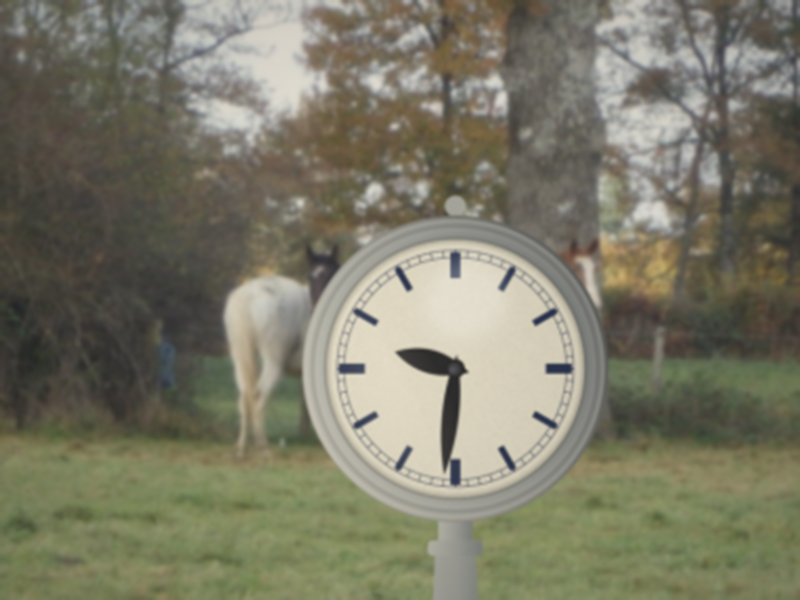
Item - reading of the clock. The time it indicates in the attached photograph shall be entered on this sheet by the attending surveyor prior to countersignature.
9:31
